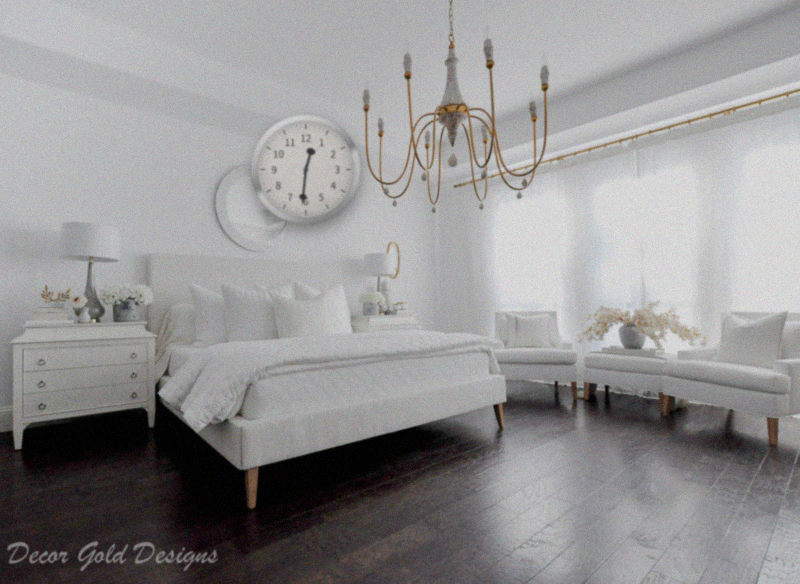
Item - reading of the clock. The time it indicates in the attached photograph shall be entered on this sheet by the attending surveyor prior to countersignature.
12:31
